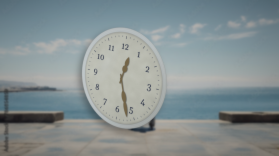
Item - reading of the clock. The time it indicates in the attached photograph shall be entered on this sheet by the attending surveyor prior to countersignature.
12:27
